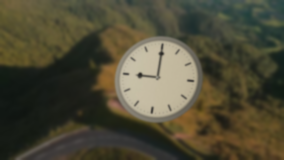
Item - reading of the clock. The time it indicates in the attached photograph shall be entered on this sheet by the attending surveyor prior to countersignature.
9:00
